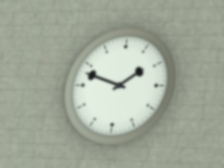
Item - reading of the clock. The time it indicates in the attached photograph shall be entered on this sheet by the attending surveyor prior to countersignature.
1:48
